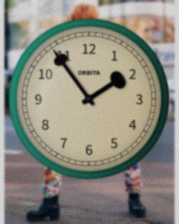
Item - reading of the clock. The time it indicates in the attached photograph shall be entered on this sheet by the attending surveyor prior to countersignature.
1:54
